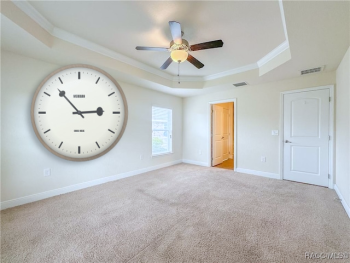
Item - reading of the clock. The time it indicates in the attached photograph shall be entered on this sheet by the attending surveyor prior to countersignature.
2:53
